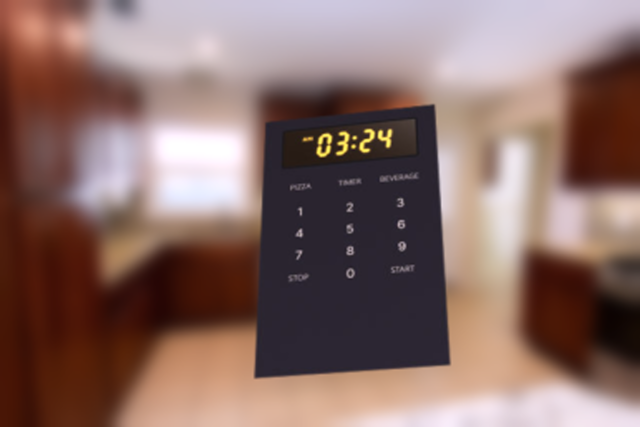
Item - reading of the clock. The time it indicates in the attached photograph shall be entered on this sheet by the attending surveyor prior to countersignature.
3:24
